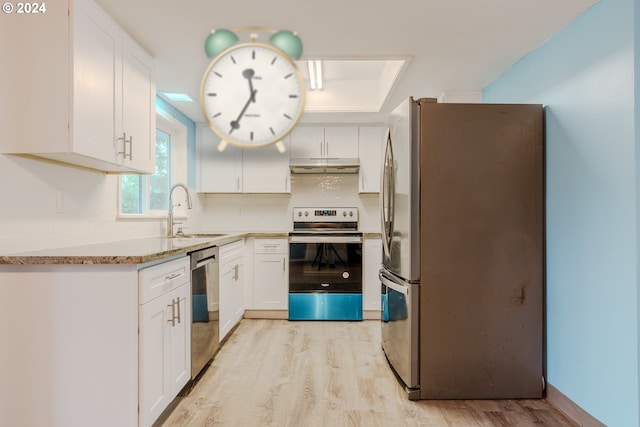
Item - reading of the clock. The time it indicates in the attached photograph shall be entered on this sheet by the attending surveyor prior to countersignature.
11:35
